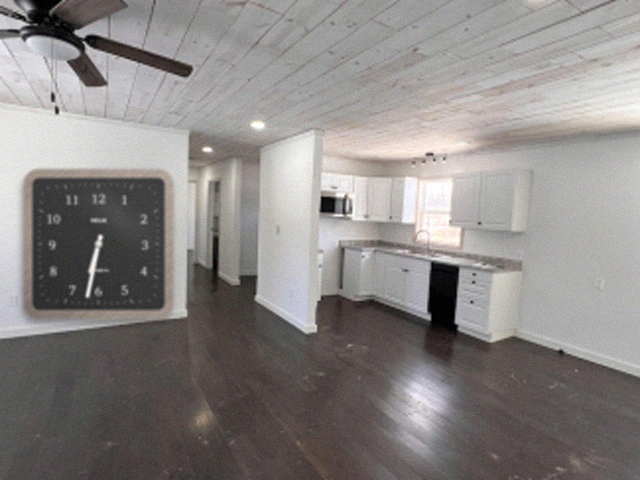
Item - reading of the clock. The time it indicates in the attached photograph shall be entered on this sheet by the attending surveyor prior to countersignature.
6:32
